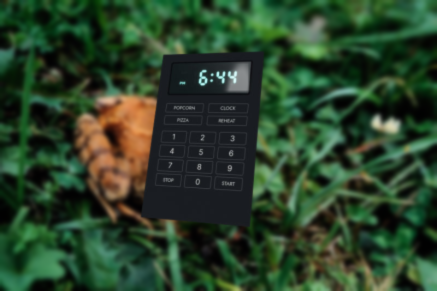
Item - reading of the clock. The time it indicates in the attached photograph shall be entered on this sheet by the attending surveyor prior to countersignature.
6:44
